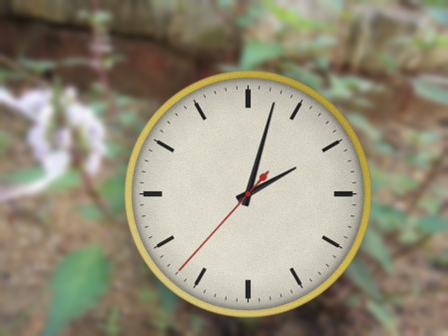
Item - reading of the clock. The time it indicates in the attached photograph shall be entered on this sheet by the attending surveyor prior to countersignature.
2:02:37
